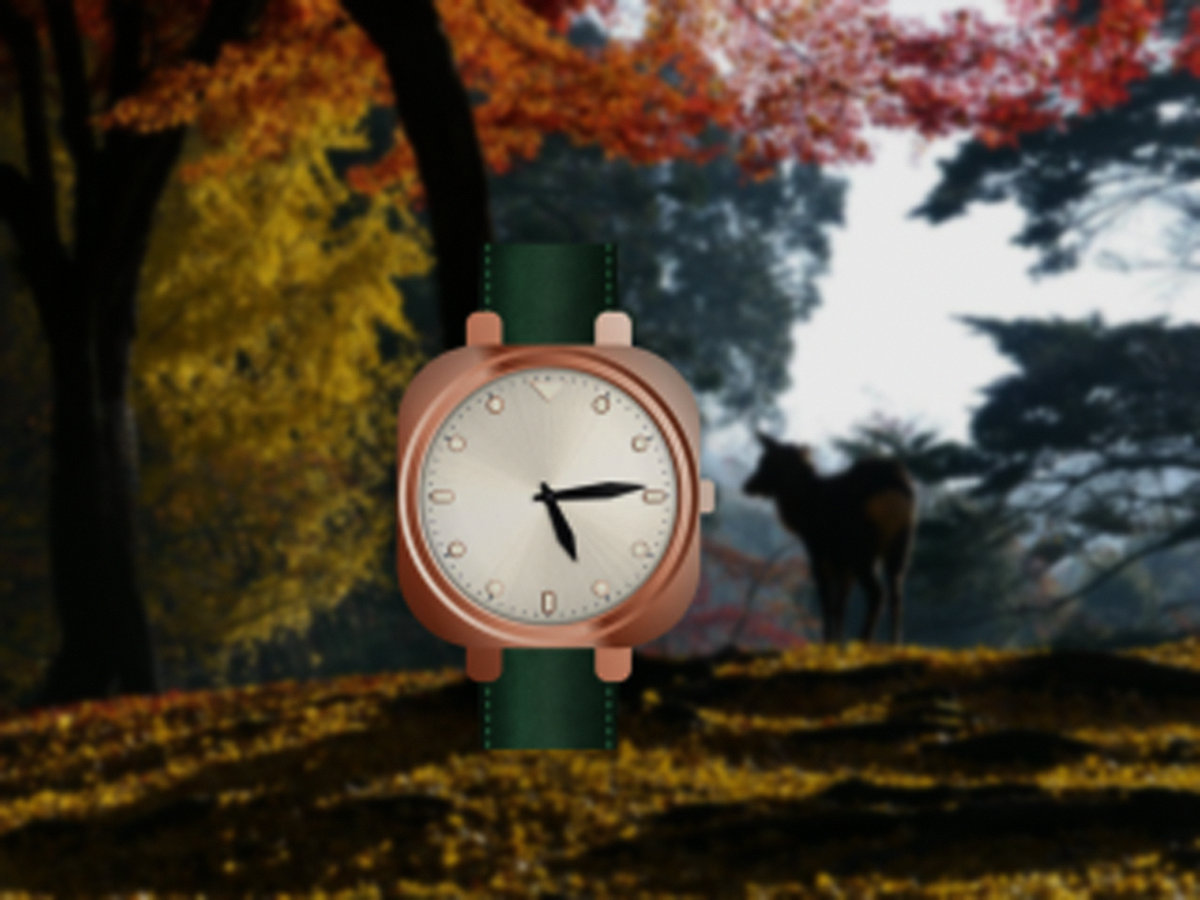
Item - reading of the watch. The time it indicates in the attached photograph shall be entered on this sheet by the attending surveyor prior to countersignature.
5:14
